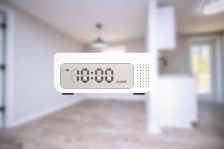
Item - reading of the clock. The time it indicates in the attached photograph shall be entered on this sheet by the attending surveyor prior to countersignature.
10:00
